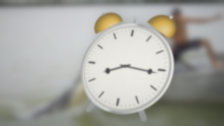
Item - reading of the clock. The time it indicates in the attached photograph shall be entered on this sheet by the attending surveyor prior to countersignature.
8:16
